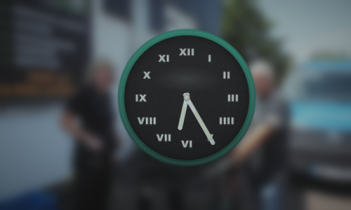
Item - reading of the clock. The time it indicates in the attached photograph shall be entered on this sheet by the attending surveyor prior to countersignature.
6:25
